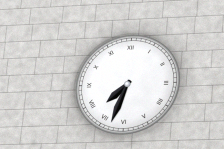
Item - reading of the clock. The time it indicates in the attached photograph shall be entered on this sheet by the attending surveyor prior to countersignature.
7:33
